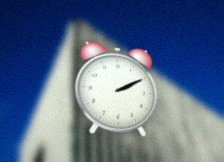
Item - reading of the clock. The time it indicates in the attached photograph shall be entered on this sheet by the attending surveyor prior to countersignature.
2:10
